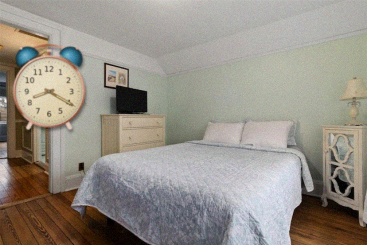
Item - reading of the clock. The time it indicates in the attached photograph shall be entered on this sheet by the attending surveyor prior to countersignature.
8:20
